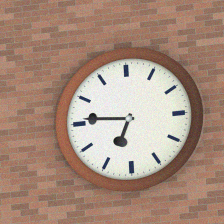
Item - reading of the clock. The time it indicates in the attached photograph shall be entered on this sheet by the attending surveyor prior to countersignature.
6:46
